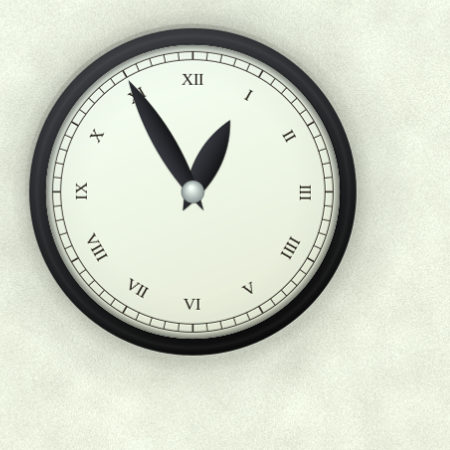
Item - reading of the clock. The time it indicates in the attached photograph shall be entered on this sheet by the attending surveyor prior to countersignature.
12:55
